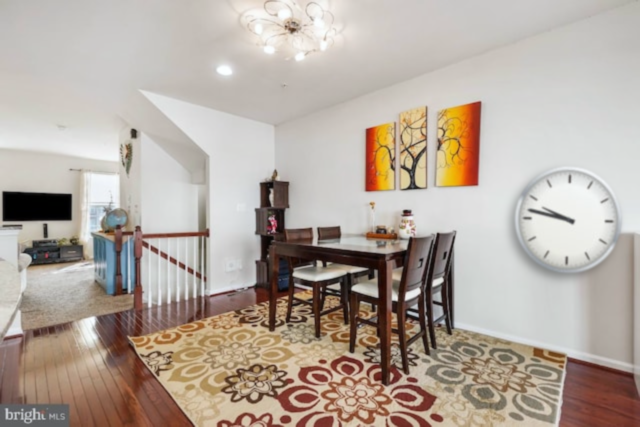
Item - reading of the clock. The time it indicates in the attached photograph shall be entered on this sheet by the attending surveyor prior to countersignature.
9:47
